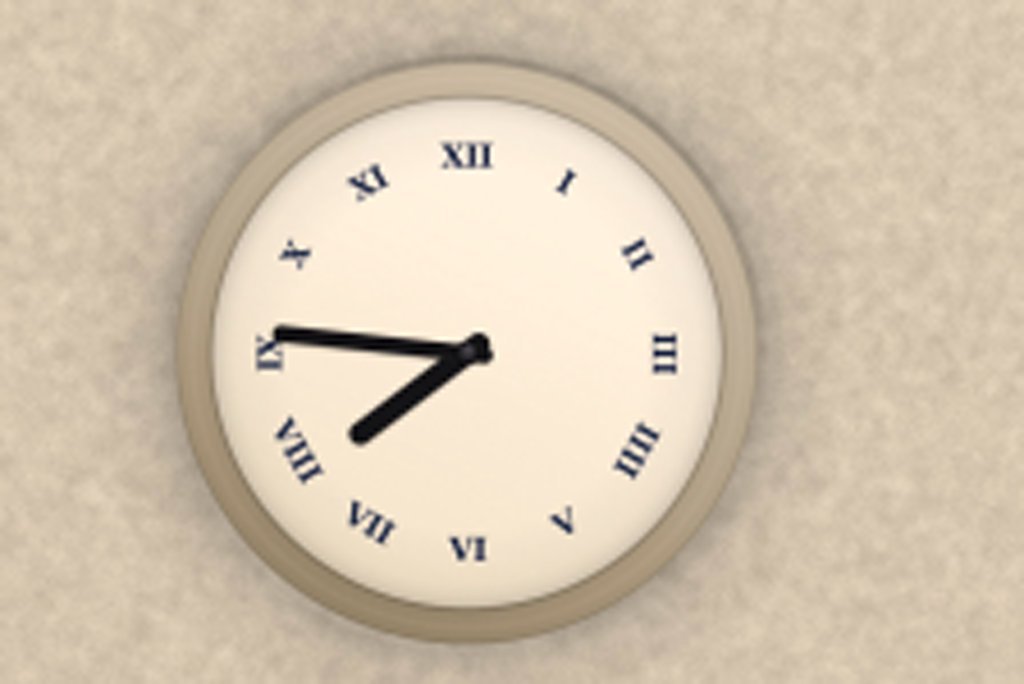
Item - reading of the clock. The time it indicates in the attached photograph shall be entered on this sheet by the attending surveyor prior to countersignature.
7:46
